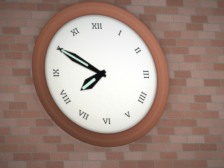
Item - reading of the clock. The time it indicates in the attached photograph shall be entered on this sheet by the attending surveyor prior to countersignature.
7:50
